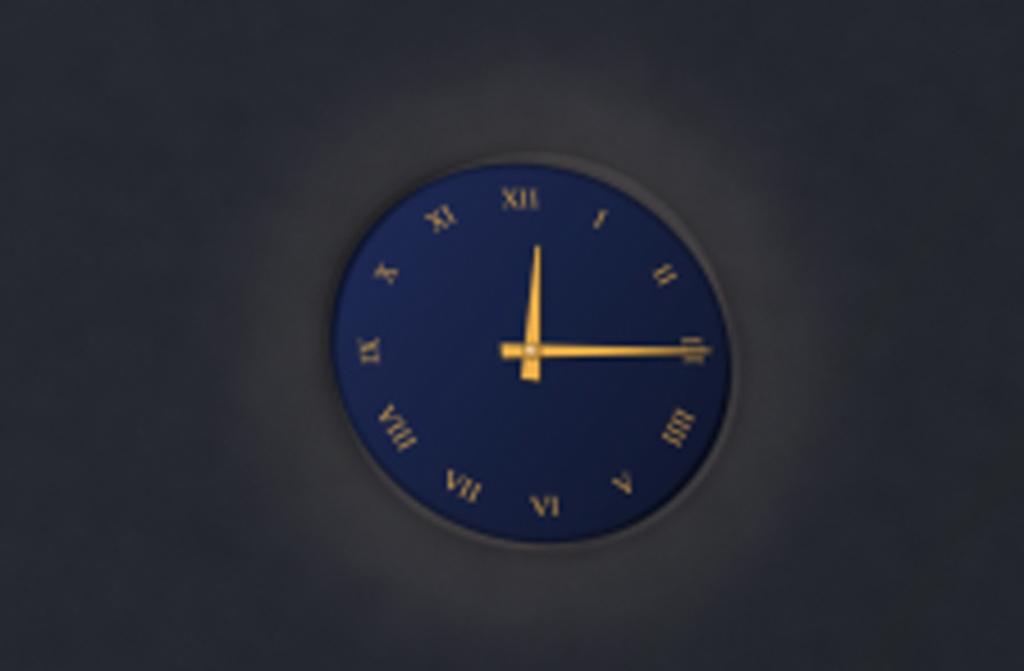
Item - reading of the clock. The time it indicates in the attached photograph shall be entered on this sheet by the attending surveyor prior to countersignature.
12:15
